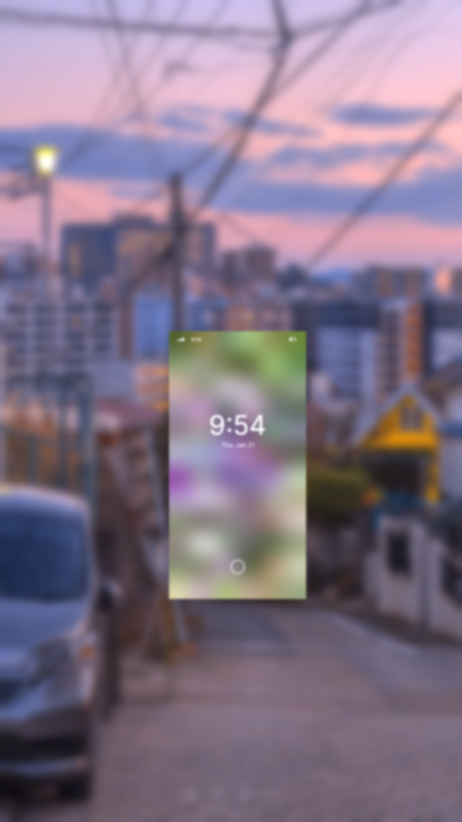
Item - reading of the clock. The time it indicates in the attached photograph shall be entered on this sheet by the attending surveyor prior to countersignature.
9:54
